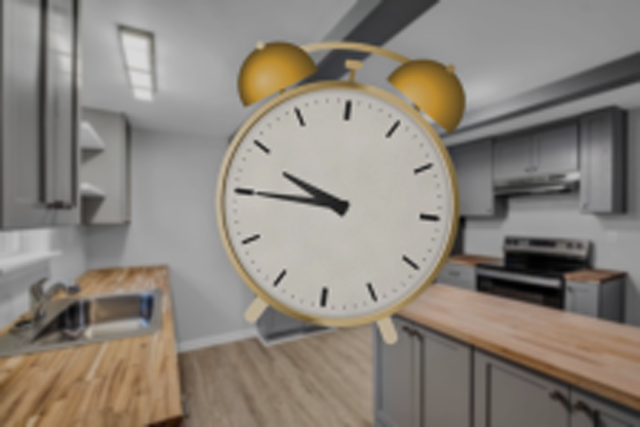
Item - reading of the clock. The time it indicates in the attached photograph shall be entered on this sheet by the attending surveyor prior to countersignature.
9:45
